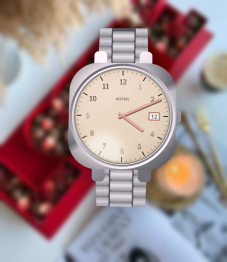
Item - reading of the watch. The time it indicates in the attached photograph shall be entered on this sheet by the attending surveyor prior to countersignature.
4:11
